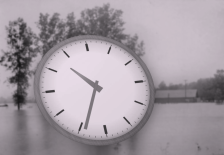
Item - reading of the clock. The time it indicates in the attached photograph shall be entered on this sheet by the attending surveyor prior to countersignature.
10:34
